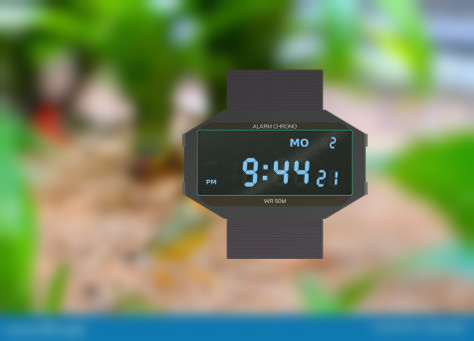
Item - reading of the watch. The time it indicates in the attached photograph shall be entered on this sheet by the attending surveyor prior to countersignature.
9:44:21
